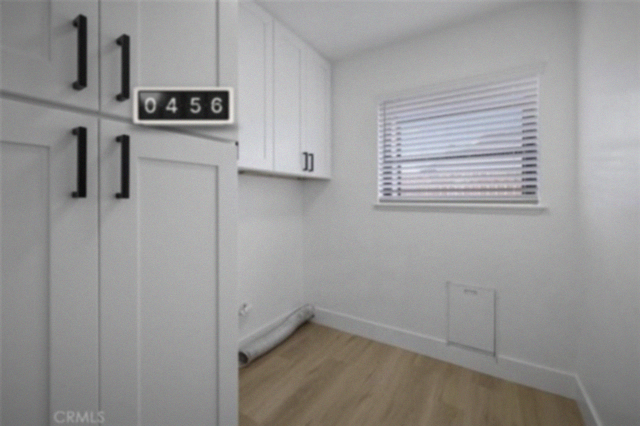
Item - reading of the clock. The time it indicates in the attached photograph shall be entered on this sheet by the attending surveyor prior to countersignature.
4:56
